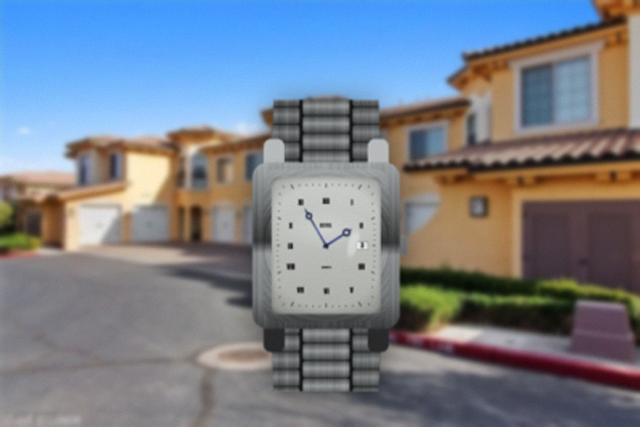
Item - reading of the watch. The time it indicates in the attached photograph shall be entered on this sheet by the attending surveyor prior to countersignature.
1:55
